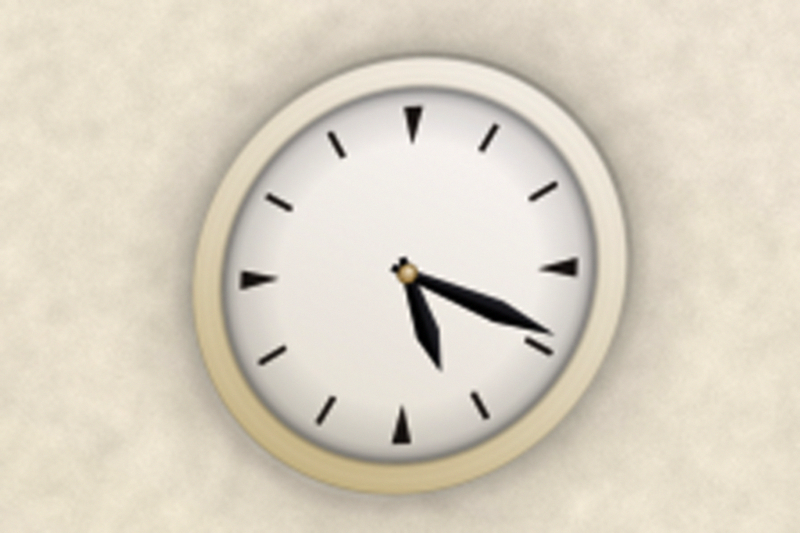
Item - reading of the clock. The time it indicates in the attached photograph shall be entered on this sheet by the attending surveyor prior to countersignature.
5:19
